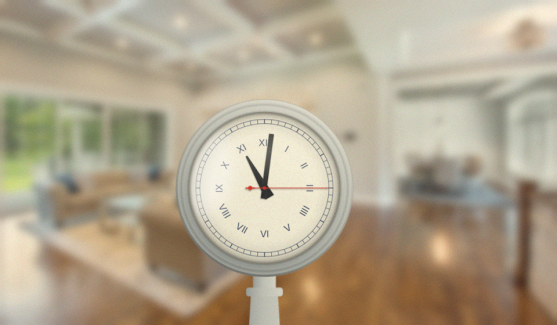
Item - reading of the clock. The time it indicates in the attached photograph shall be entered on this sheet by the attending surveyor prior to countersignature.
11:01:15
